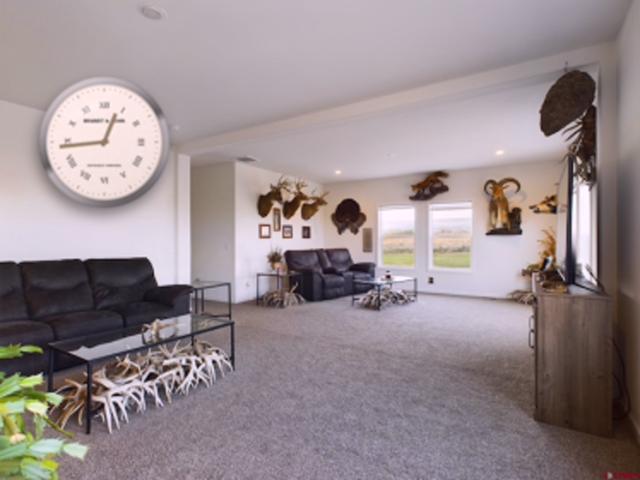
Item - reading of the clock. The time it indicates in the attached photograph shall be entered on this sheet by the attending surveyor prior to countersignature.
12:44
